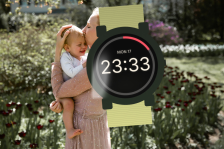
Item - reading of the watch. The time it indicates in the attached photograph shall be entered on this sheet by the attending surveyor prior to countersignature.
23:33
